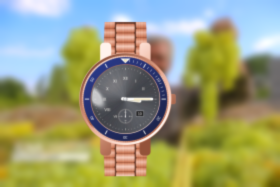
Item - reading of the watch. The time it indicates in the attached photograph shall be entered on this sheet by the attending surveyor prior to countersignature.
3:15
